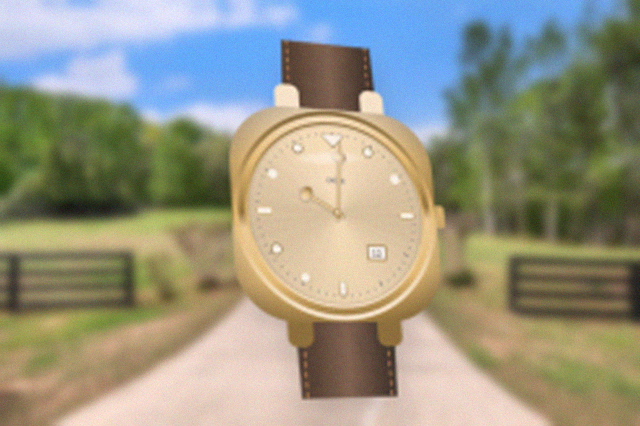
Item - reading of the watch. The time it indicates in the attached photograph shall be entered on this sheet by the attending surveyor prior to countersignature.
10:01
